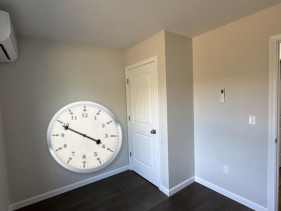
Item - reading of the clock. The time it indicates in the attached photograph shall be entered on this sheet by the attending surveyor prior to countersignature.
3:49
